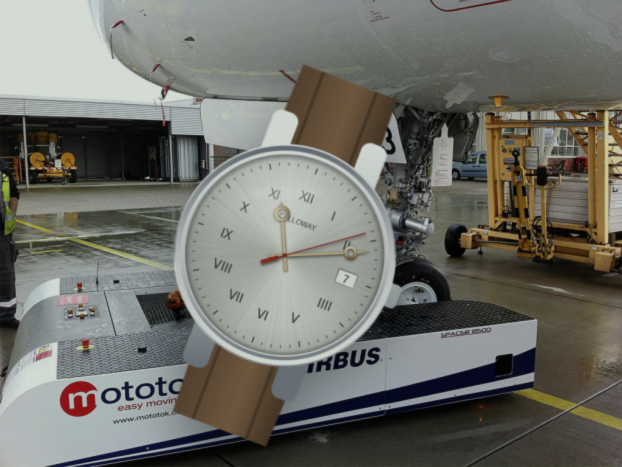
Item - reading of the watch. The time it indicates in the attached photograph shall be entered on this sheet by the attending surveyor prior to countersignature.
11:11:09
